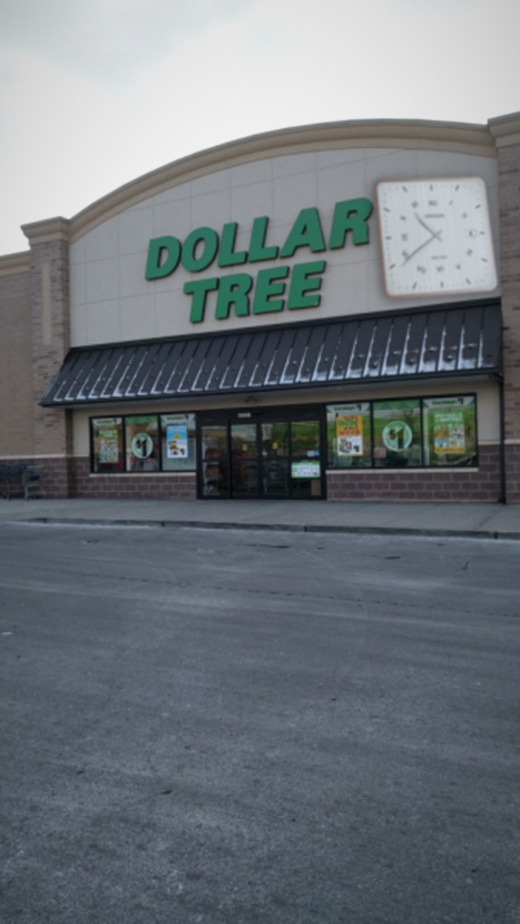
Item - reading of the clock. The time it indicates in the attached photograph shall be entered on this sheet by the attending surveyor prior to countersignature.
10:39
